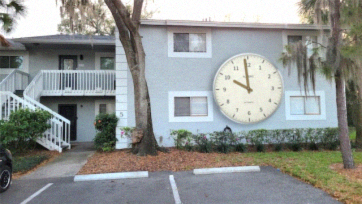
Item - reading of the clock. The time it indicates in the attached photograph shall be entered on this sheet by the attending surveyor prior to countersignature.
9:59
